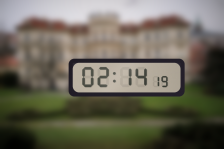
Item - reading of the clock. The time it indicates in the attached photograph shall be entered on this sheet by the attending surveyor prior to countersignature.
2:14:19
